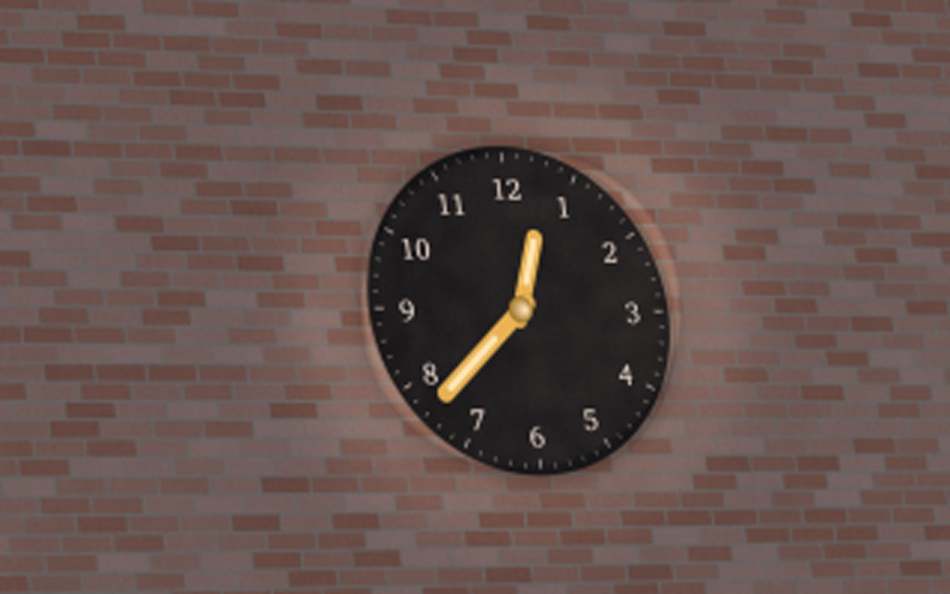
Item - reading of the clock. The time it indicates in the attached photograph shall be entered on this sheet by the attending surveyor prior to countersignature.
12:38
